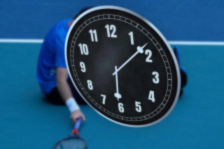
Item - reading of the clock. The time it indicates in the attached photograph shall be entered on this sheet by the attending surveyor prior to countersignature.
6:08
